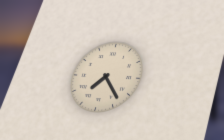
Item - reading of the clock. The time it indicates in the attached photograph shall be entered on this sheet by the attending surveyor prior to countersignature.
7:23
